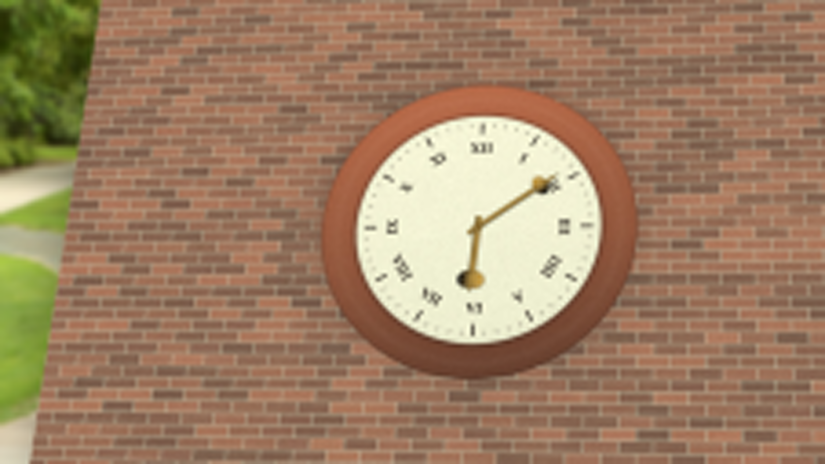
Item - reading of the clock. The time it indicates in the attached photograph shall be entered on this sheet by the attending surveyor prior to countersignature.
6:09
